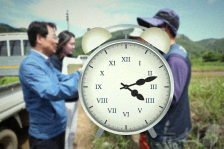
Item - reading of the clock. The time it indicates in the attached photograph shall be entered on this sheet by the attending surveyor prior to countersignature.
4:12
